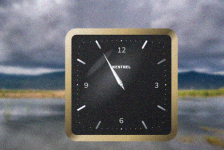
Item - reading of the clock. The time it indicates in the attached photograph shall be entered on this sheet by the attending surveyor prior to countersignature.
10:55
